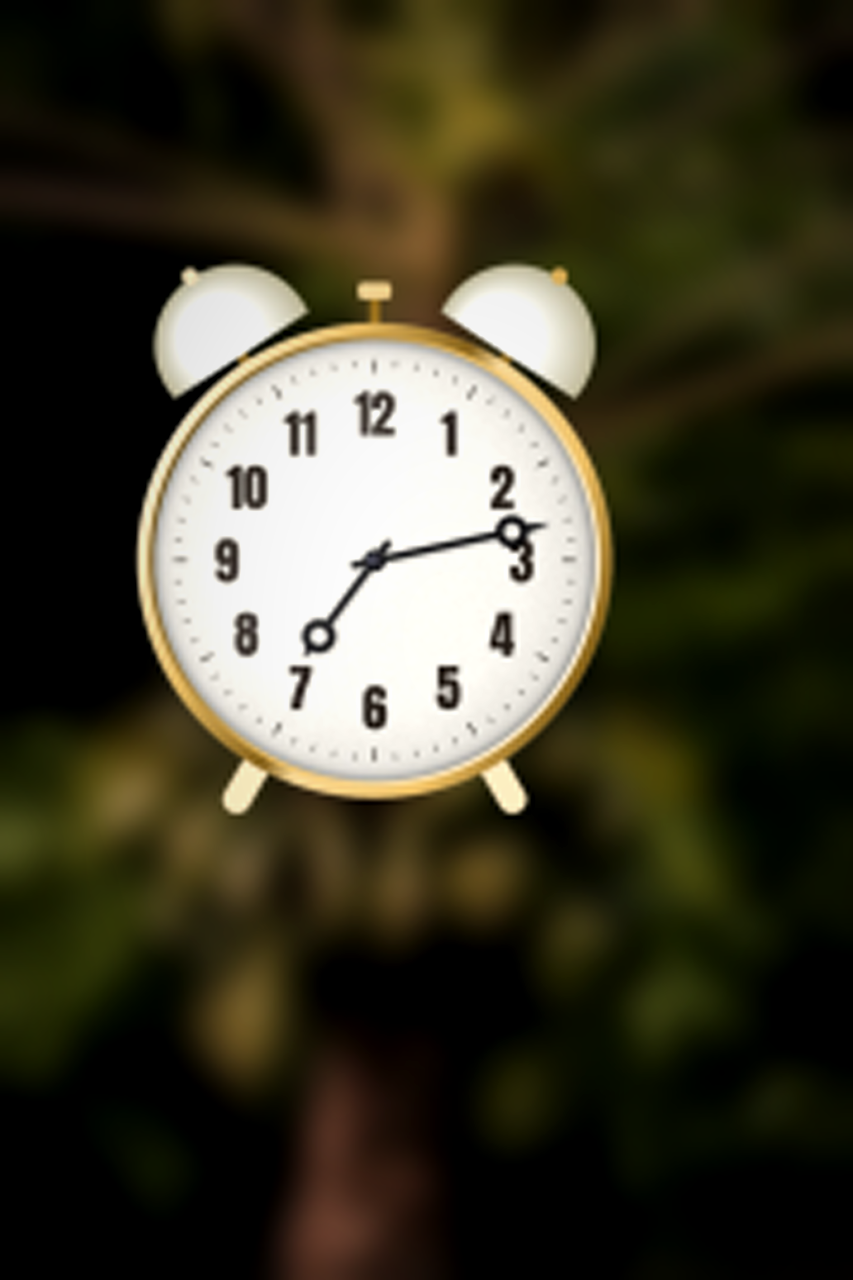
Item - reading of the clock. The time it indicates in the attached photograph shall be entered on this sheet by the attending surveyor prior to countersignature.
7:13
